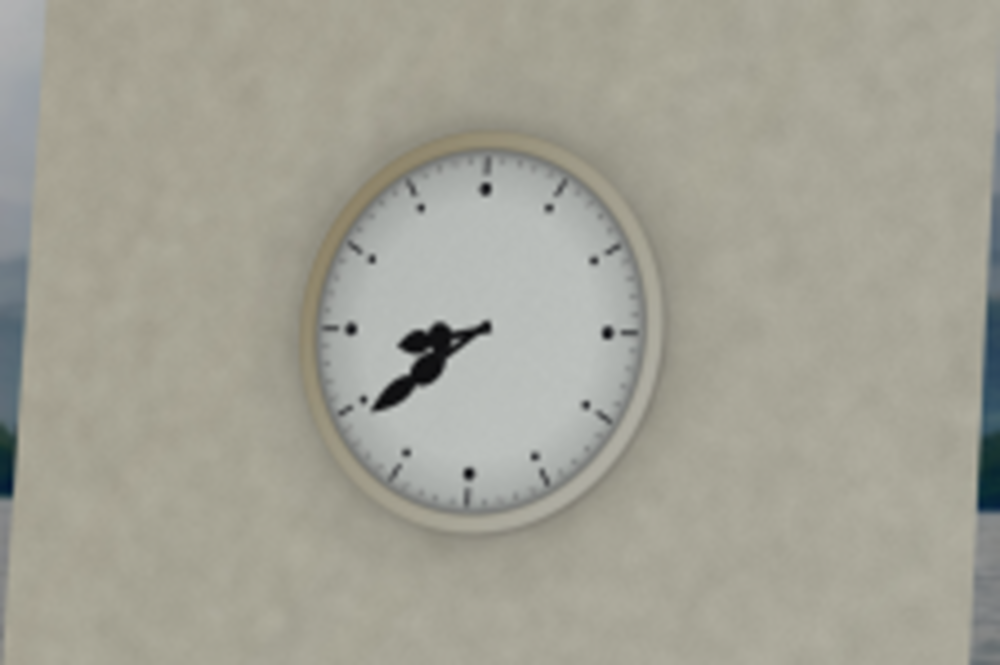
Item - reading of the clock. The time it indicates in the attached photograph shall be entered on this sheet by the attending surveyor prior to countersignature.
8:39
